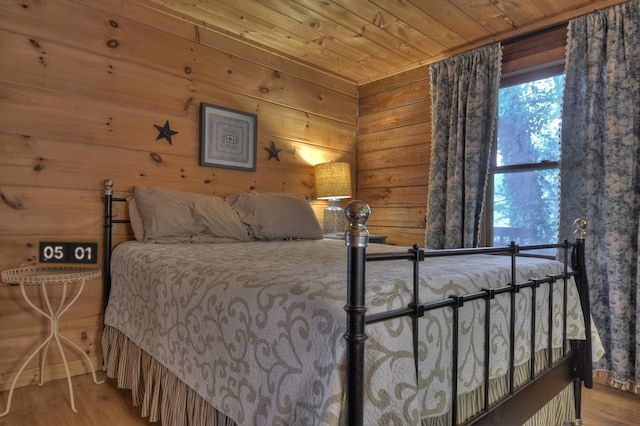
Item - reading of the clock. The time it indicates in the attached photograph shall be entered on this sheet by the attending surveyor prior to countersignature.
5:01
